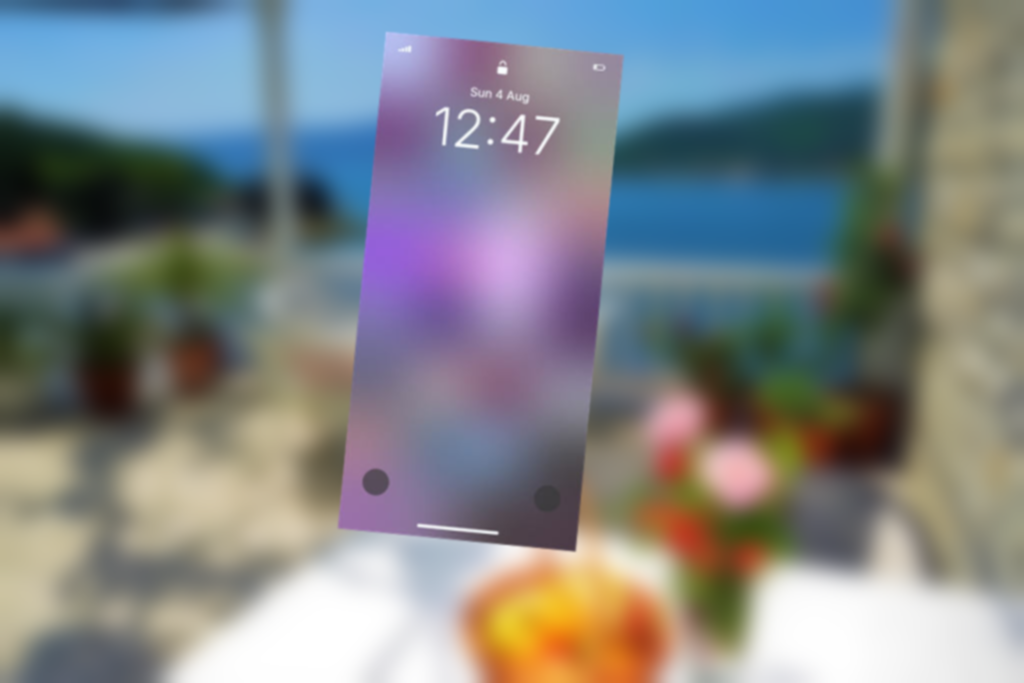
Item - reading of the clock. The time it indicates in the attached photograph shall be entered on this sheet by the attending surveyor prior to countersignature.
12:47
